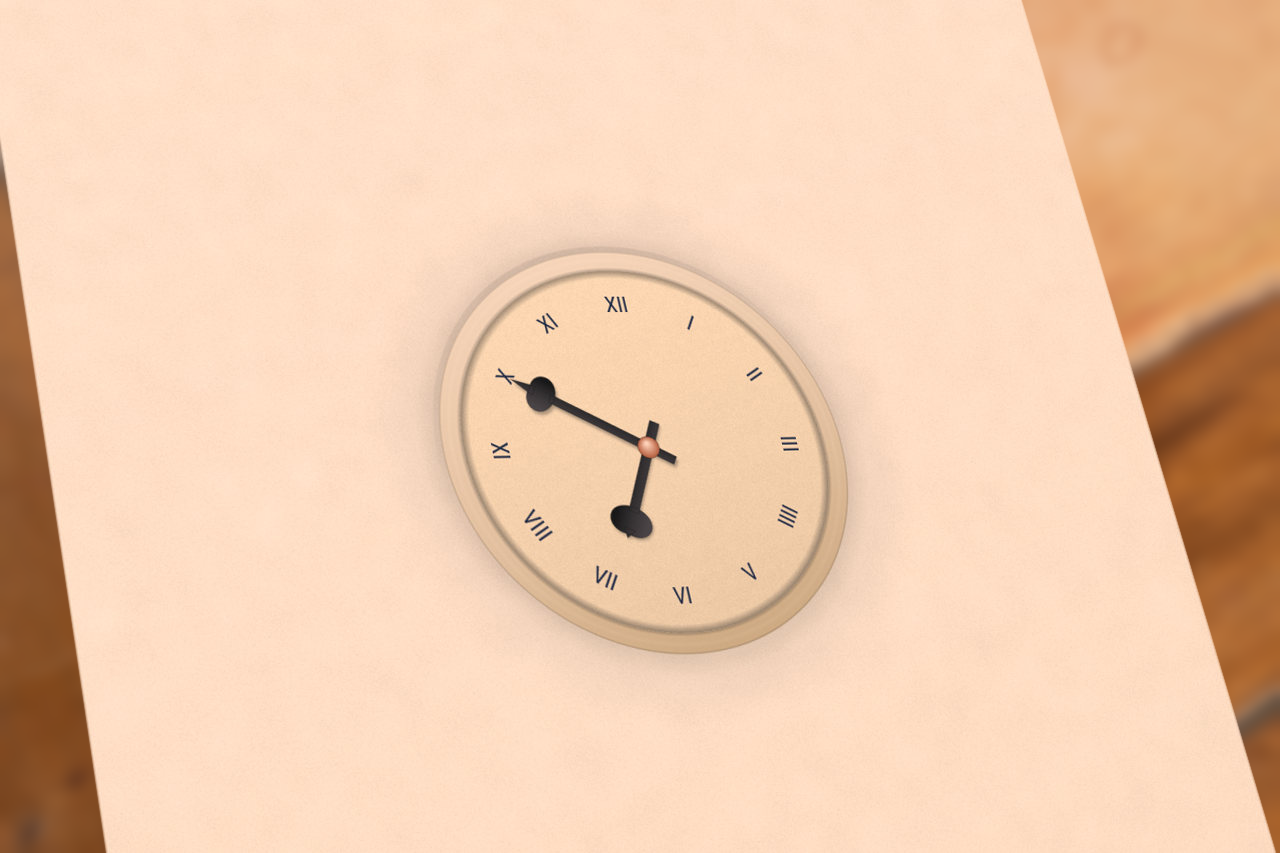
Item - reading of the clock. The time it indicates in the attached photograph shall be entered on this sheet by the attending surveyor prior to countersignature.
6:50
